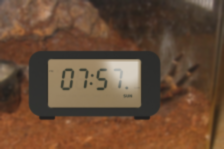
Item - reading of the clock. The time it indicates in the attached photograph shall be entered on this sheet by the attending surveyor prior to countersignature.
7:57
